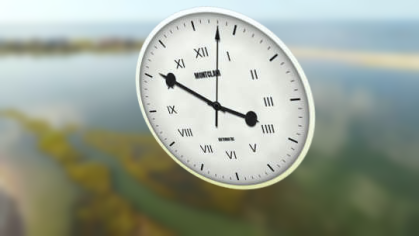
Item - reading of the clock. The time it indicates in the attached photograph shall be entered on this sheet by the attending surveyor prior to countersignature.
3:51:03
